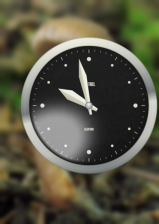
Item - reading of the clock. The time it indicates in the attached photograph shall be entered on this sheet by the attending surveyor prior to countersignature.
9:58
